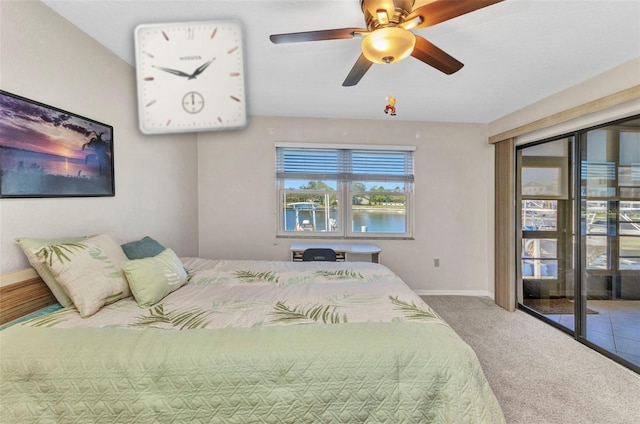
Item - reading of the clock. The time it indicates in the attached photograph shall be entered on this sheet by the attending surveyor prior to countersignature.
1:48
